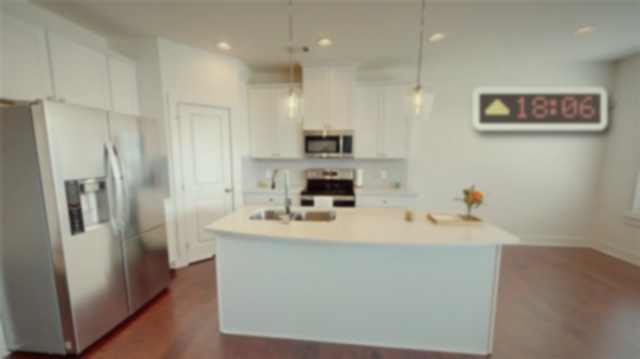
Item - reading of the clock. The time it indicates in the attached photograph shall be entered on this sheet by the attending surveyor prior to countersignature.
18:06
